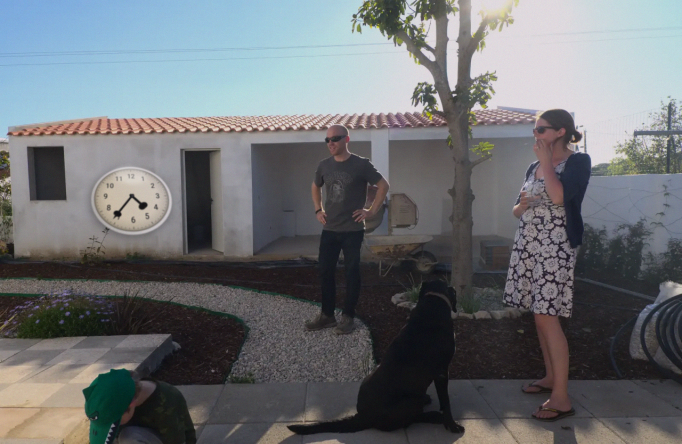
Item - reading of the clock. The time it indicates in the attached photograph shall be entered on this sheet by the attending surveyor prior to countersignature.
4:36
